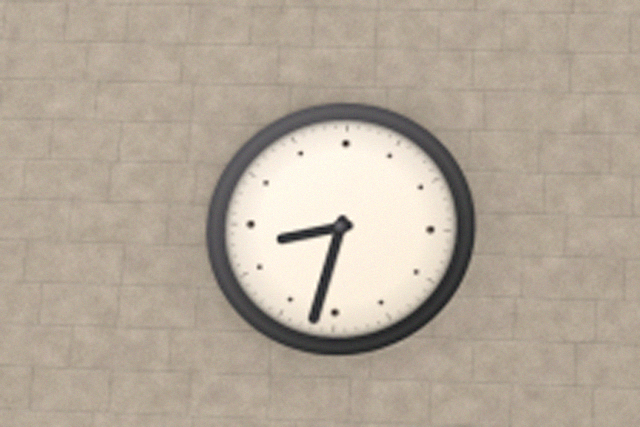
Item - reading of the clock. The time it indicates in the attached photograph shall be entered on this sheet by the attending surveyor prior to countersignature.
8:32
